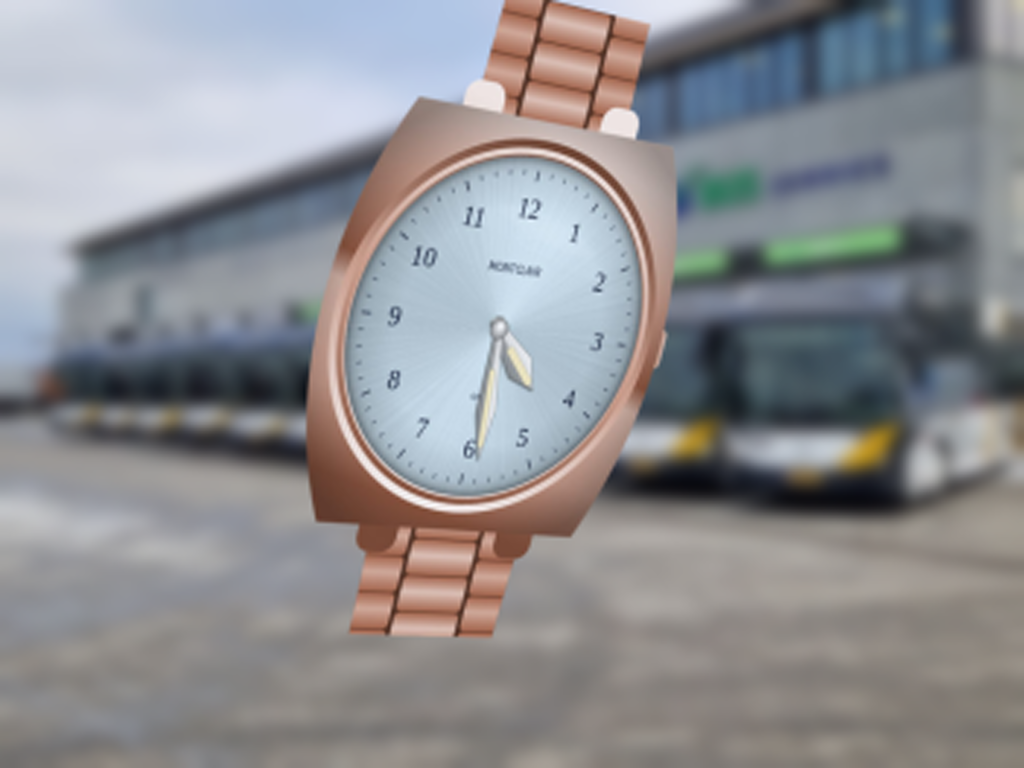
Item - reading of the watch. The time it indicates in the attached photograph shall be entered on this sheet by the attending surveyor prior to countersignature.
4:29
